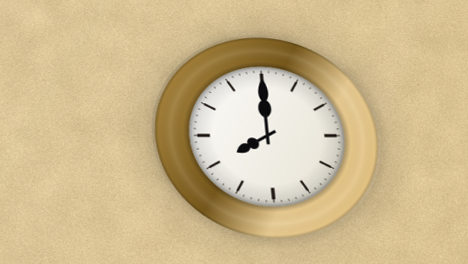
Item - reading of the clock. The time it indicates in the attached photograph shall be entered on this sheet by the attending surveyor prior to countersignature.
8:00
